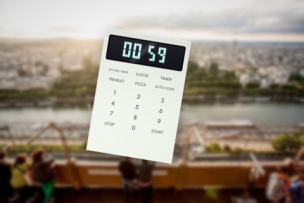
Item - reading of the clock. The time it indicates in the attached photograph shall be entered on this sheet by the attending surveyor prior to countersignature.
0:59
